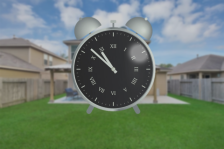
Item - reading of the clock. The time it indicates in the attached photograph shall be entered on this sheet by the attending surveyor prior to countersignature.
10:52
